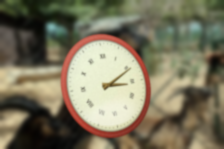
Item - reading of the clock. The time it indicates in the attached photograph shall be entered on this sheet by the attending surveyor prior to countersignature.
3:11
